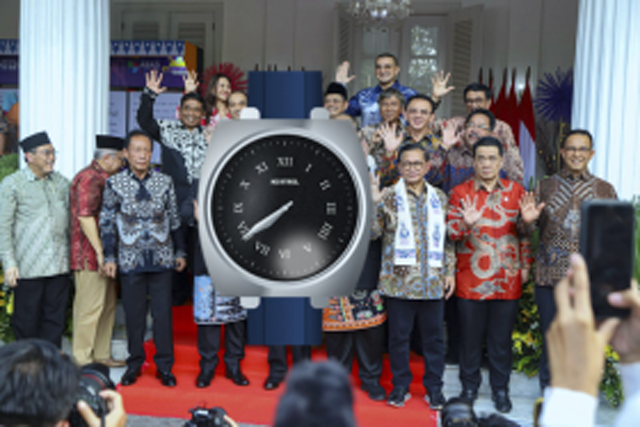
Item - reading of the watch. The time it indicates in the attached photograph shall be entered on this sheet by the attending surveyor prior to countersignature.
7:39
